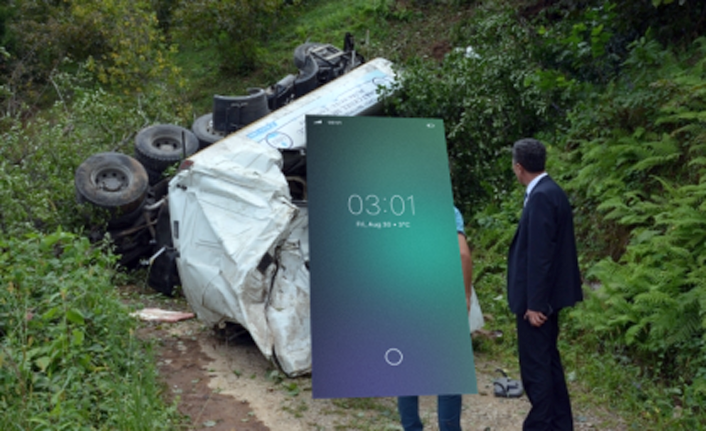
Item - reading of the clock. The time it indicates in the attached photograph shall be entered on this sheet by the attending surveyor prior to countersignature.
3:01
